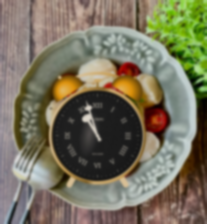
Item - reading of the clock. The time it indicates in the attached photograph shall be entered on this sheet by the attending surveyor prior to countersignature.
10:57
